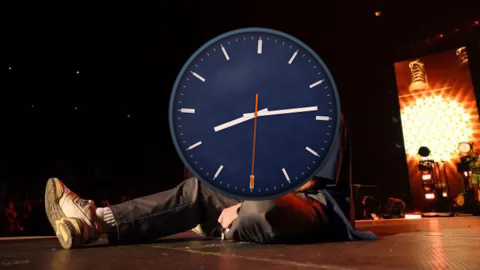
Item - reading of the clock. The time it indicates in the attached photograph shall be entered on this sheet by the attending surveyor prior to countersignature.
8:13:30
